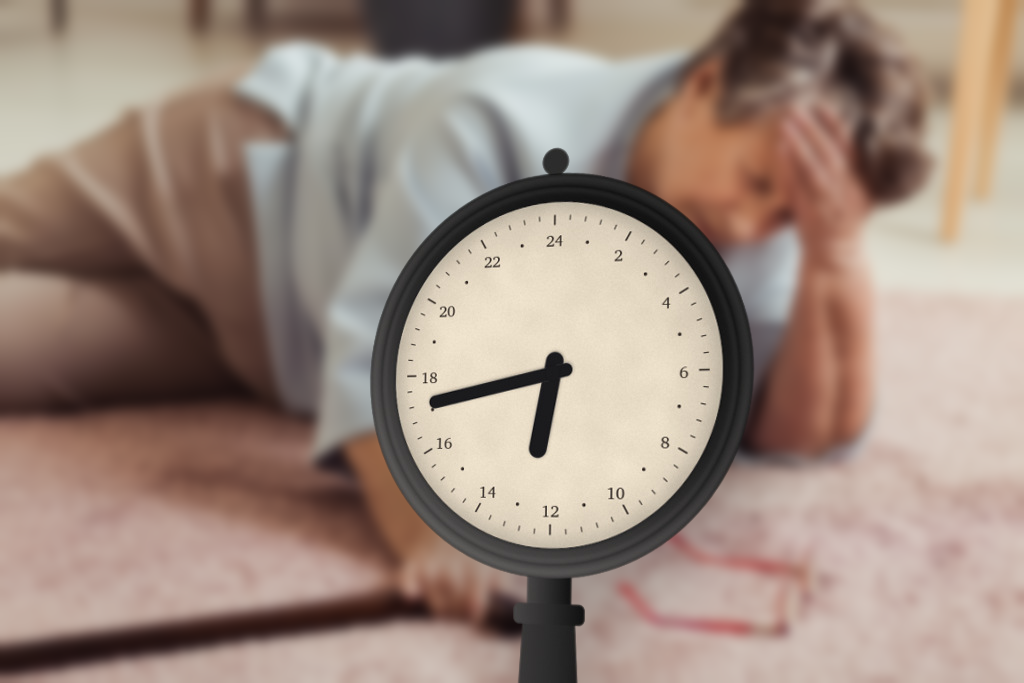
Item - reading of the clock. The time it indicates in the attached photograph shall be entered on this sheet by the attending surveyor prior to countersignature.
12:43
